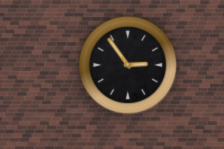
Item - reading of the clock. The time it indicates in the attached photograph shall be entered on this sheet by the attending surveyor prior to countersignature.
2:54
